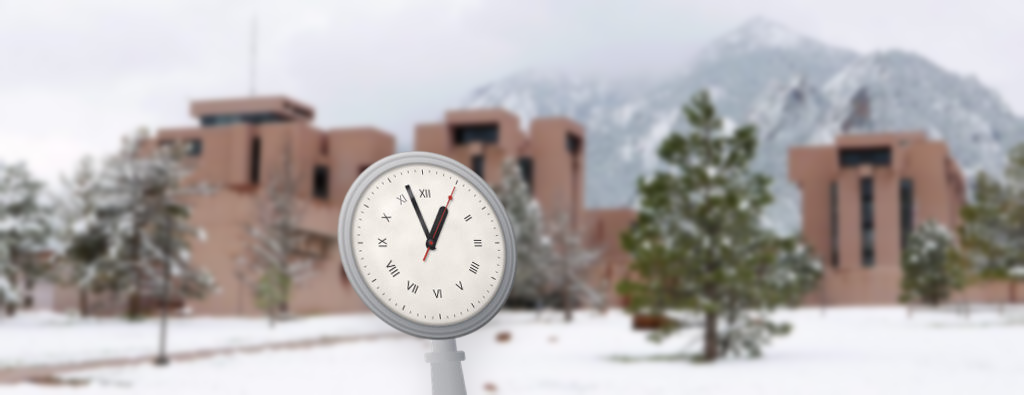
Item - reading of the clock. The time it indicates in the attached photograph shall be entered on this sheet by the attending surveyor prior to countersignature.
12:57:05
